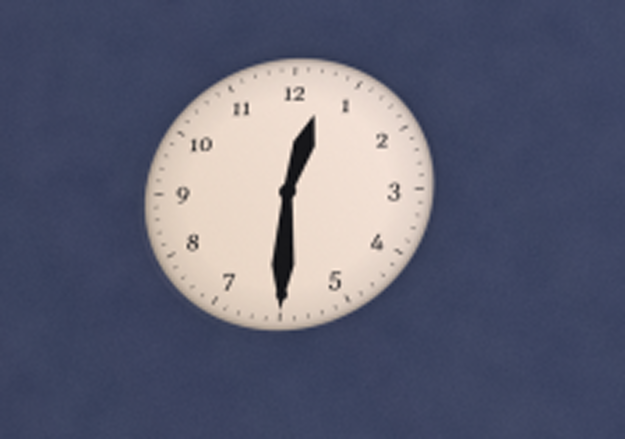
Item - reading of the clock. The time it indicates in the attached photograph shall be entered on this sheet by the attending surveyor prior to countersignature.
12:30
